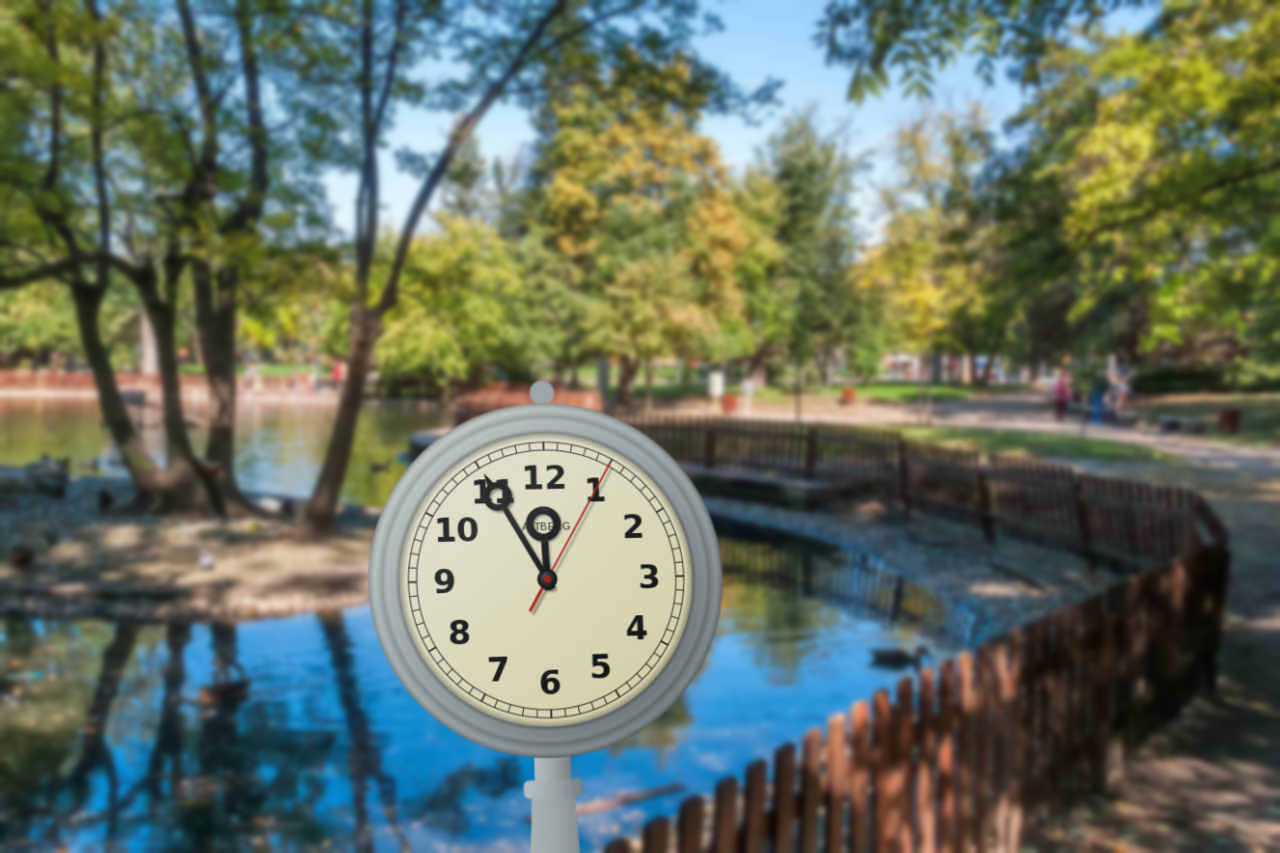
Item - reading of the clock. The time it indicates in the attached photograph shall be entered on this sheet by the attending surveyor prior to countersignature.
11:55:05
